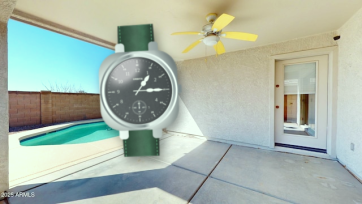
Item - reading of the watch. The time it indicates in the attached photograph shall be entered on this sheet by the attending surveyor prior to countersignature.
1:15
